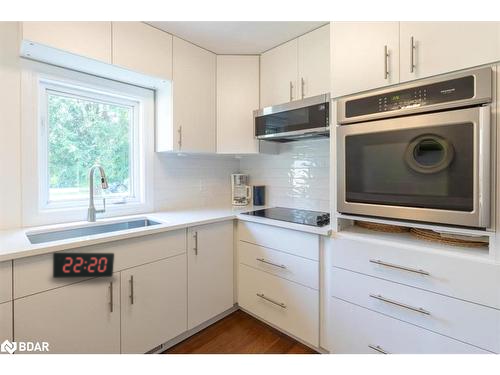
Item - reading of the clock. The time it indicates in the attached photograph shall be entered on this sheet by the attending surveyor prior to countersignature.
22:20
